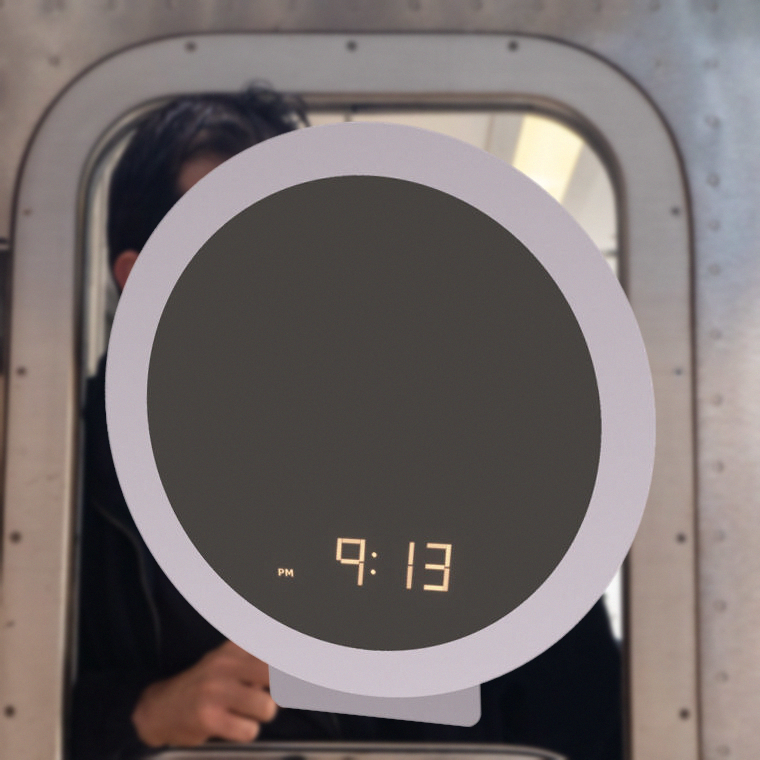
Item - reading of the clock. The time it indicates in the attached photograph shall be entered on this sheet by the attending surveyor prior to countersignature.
9:13
